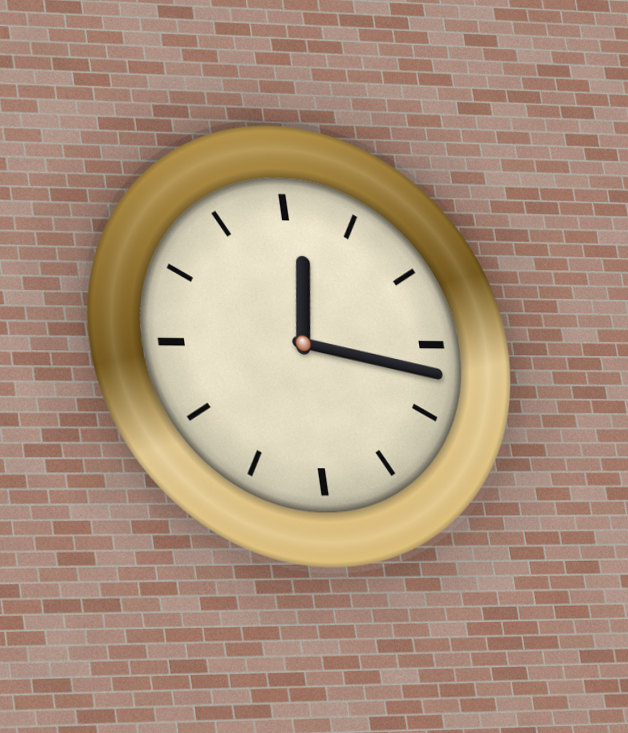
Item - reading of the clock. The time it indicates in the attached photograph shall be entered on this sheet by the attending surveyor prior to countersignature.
12:17
